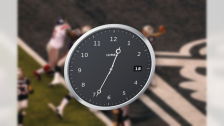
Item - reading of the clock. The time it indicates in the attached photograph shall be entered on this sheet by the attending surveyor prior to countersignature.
12:34
